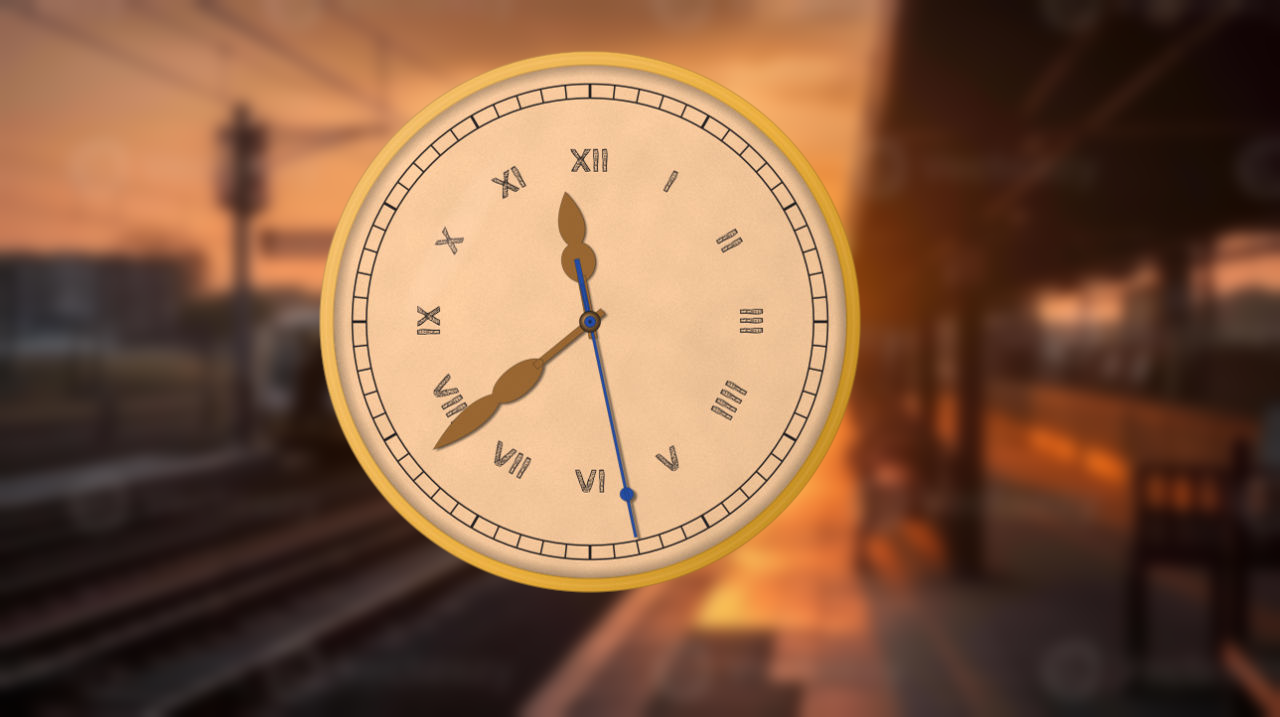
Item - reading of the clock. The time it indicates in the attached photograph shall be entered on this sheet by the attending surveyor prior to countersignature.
11:38:28
